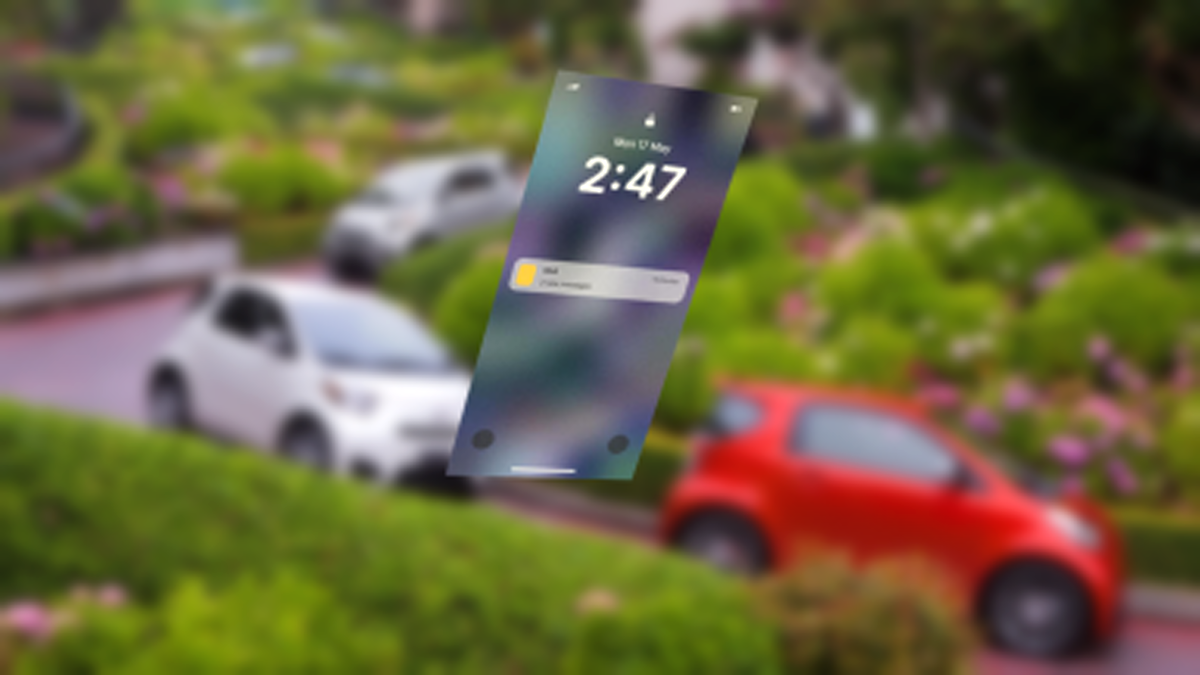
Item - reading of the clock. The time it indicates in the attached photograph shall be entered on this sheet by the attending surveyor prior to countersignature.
2:47
